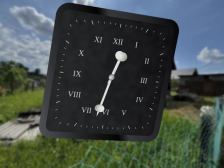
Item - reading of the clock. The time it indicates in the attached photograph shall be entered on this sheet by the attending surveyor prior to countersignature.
12:32
